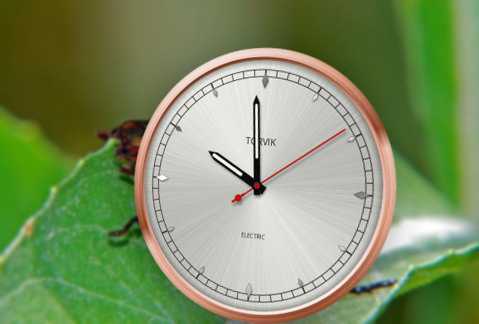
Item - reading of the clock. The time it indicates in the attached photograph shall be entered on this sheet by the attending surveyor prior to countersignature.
9:59:09
